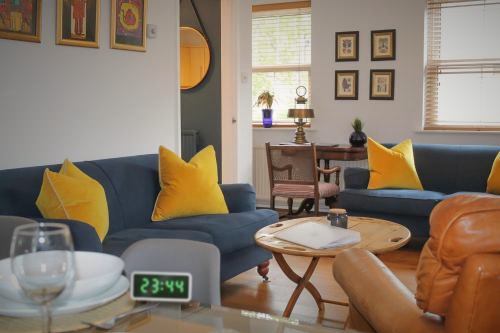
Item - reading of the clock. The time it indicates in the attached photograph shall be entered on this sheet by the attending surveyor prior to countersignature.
23:44
